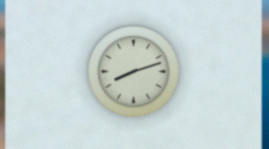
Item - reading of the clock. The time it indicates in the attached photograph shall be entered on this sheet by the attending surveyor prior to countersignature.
8:12
